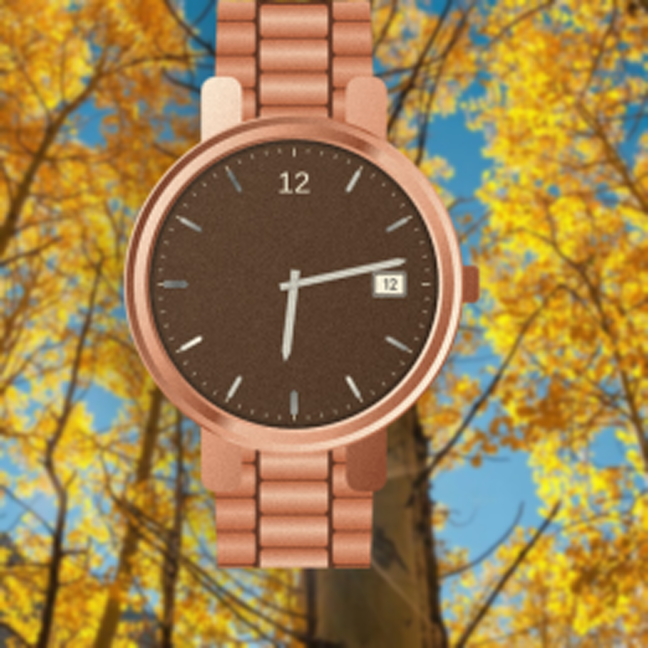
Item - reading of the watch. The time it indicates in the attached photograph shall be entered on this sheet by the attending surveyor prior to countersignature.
6:13
